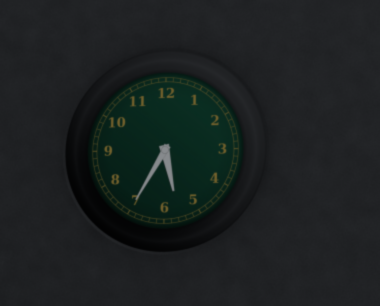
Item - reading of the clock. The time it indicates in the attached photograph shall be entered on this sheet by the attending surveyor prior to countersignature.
5:35
